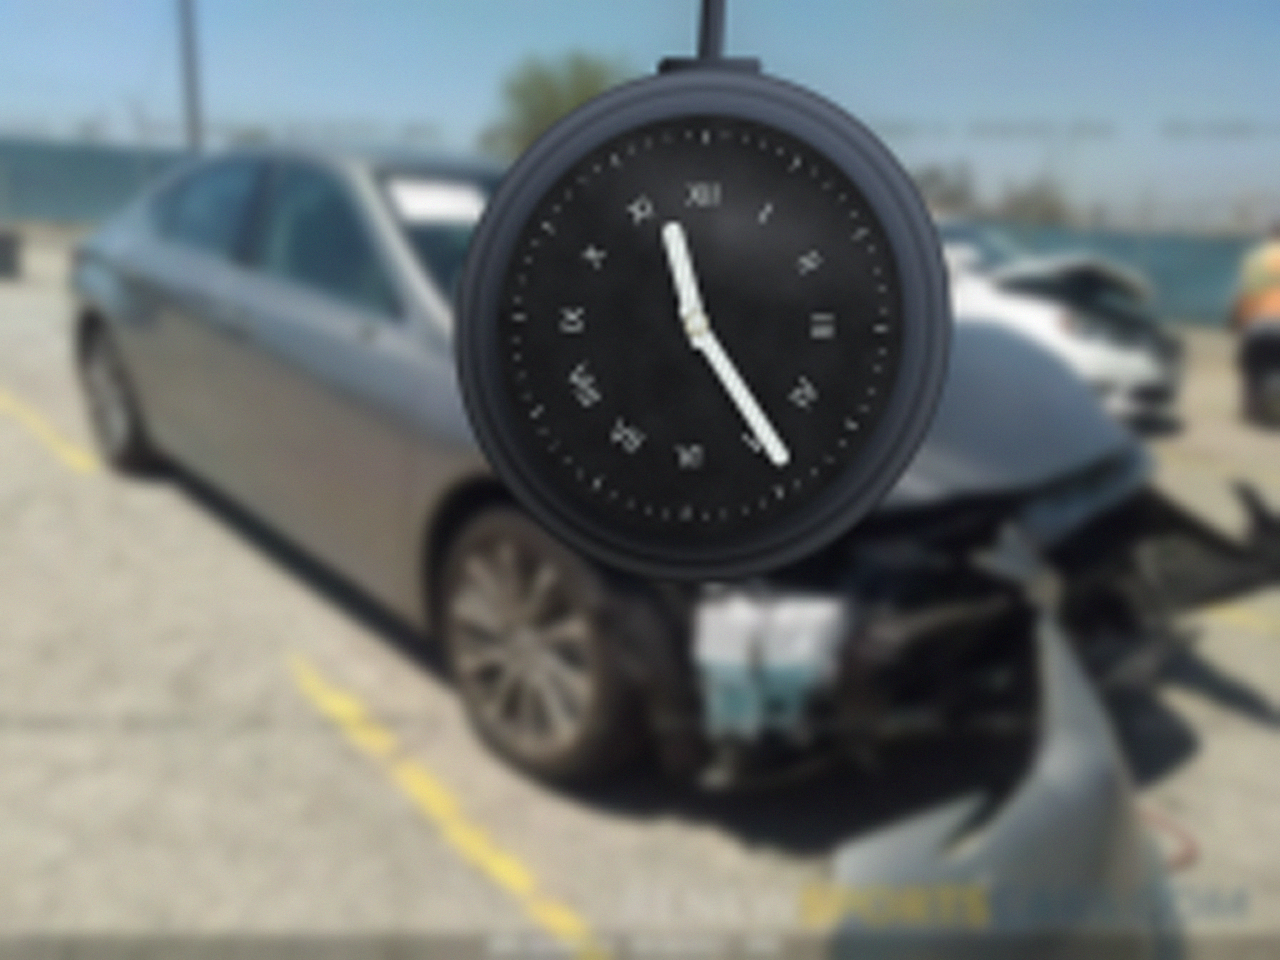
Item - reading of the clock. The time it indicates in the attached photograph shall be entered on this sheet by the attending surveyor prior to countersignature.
11:24
